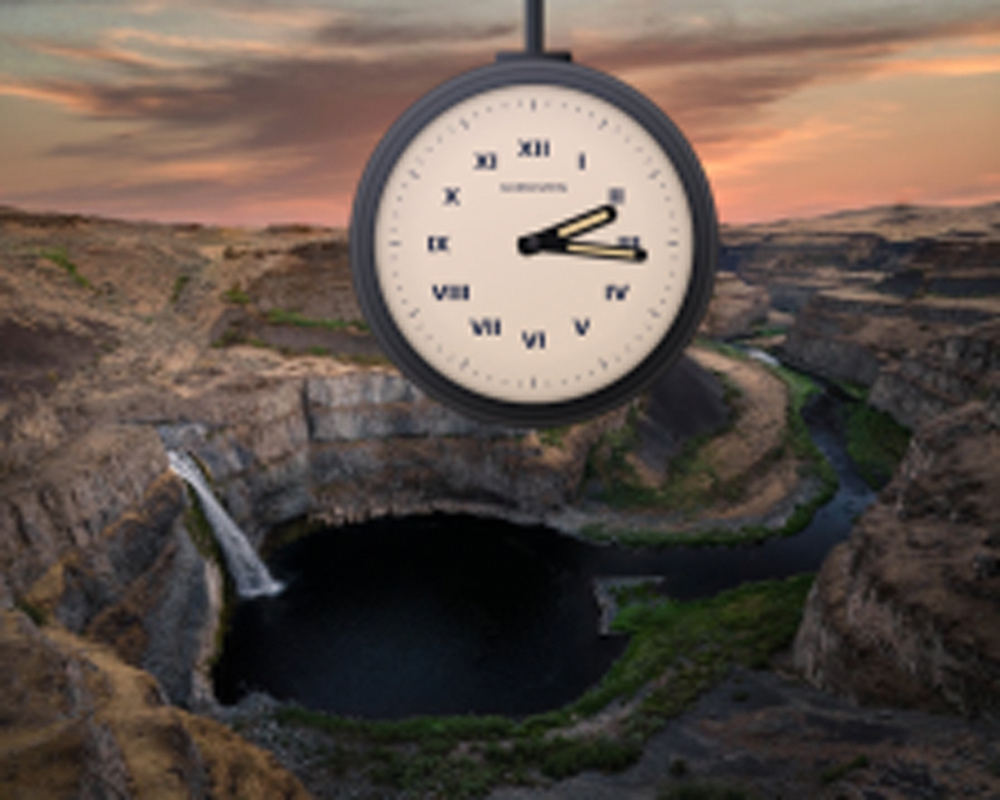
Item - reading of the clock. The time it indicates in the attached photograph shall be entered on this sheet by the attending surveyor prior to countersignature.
2:16
